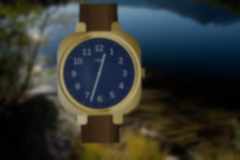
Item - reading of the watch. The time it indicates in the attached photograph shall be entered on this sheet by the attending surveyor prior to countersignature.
12:33
